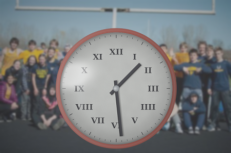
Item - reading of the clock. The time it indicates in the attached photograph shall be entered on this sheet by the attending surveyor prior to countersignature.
1:29
